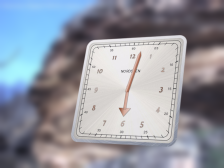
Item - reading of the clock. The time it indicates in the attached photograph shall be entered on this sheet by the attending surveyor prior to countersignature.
6:02
